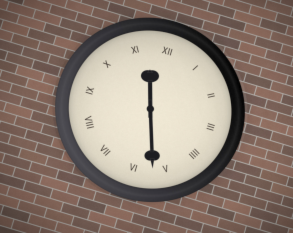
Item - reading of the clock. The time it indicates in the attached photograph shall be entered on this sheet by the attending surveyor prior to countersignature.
11:27
